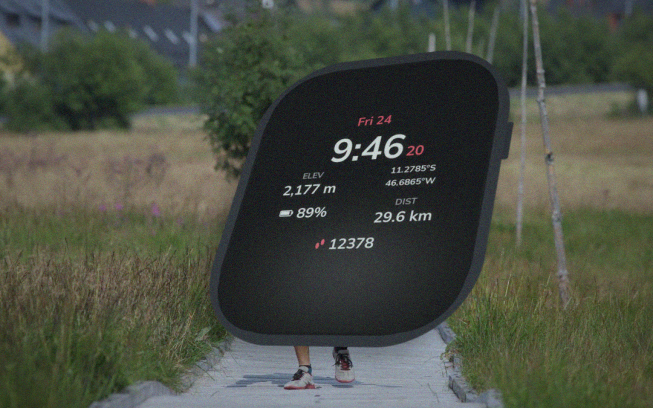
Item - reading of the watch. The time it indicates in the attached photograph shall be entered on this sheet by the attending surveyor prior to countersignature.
9:46:20
